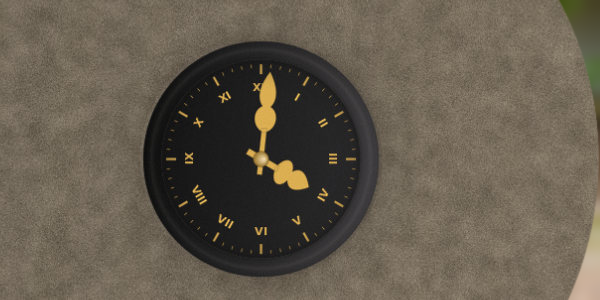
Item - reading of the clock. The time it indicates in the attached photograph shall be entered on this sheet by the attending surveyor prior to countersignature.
4:01
